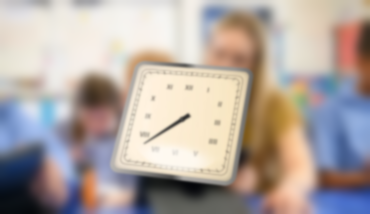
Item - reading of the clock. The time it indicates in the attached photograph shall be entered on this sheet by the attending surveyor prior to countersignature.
7:38
